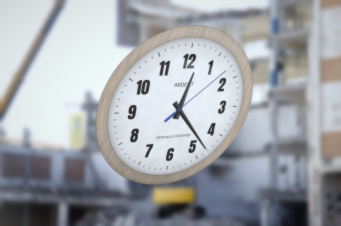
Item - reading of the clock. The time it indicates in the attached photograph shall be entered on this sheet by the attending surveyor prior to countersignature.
12:23:08
